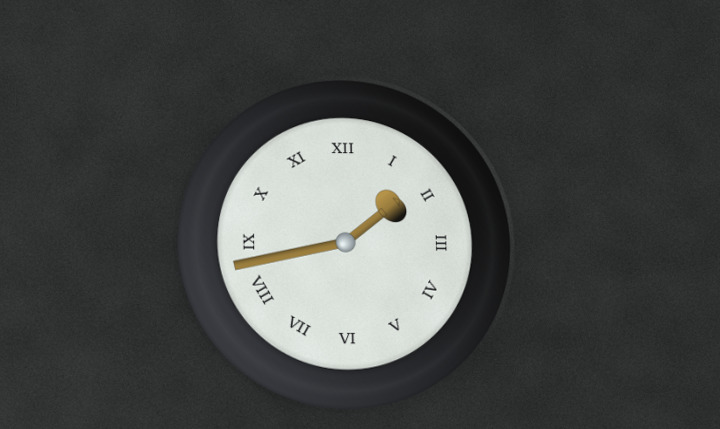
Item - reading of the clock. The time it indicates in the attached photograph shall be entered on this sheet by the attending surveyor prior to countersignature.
1:43
